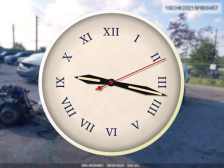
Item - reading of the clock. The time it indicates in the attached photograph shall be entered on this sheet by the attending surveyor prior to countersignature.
9:17:11
